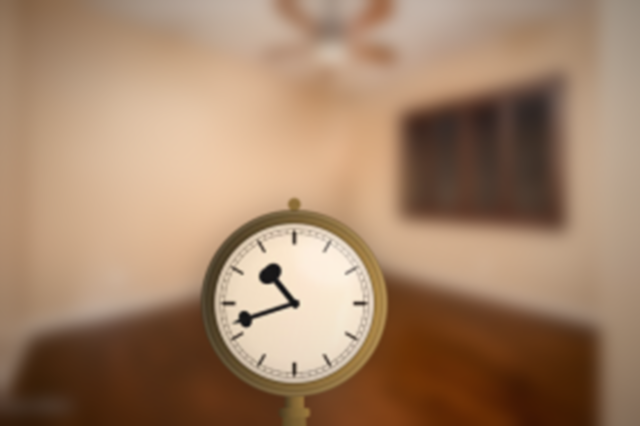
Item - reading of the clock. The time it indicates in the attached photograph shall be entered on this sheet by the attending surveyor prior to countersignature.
10:42
